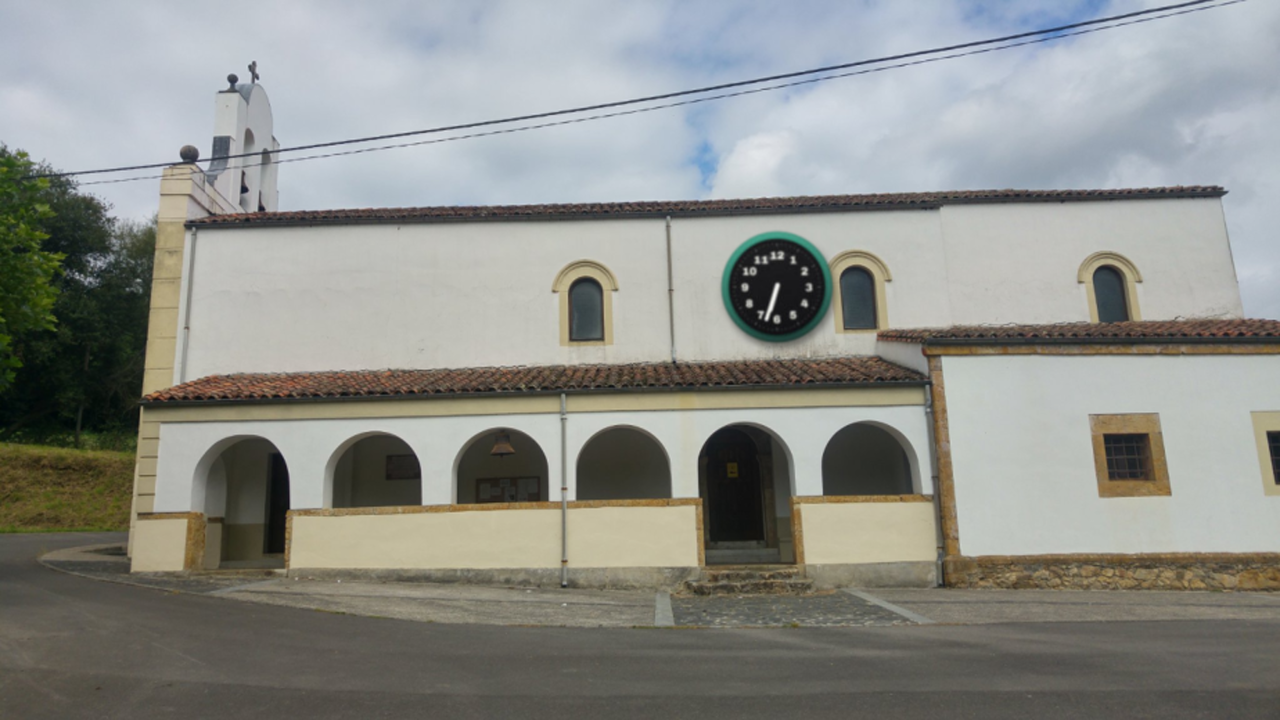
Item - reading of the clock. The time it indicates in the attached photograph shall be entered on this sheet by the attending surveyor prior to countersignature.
6:33
